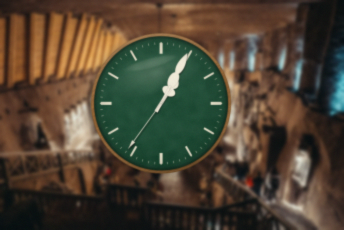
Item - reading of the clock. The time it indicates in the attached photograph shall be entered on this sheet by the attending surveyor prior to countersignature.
1:04:36
